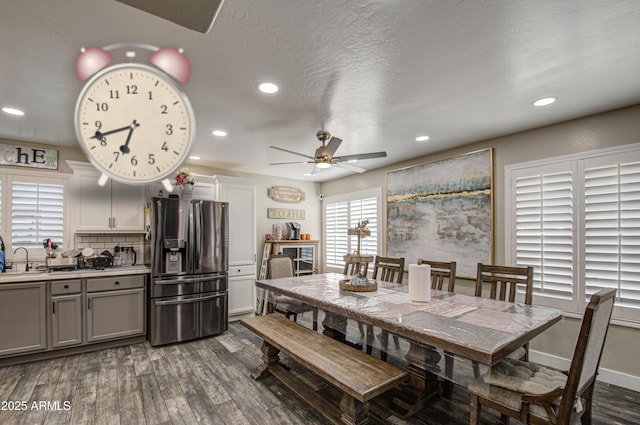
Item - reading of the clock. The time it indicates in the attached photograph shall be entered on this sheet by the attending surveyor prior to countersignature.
6:42
